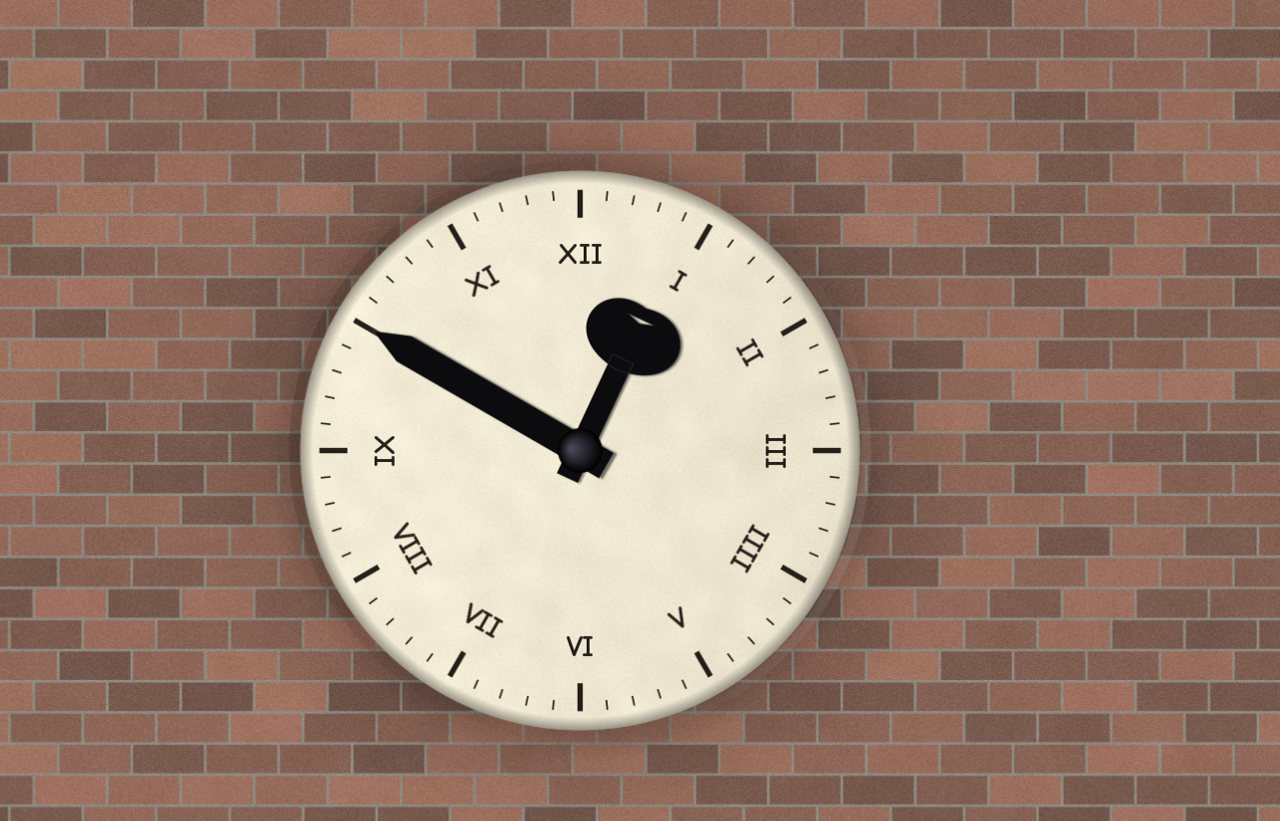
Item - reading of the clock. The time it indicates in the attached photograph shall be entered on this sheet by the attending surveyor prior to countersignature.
12:50
